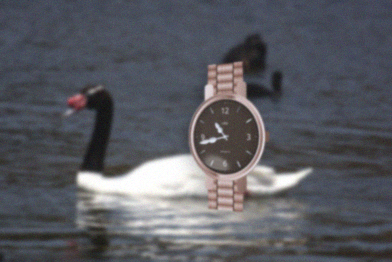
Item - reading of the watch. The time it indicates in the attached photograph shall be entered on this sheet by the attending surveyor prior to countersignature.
10:43
